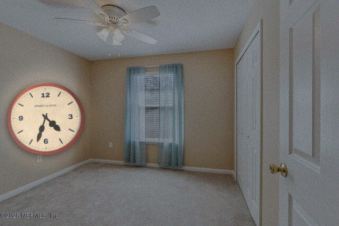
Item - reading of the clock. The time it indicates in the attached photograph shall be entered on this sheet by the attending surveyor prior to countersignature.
4:33
